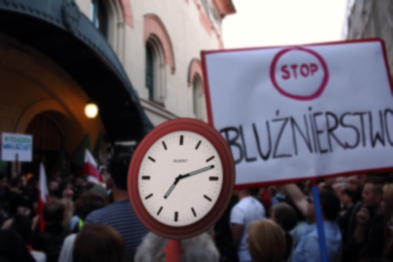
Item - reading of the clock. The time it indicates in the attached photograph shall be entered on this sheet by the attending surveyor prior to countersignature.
7:12
